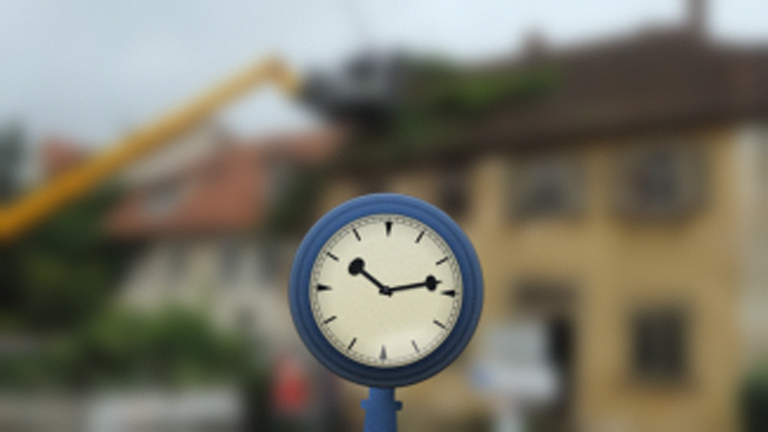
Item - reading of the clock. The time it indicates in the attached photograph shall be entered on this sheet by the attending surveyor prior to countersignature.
10:13
